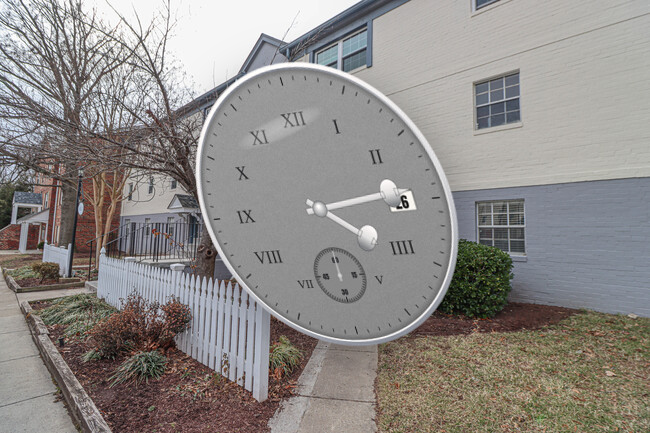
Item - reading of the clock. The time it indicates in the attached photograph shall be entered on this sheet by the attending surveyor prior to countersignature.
4:14
